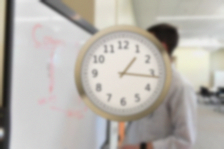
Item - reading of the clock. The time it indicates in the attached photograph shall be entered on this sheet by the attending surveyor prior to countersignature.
1:16
